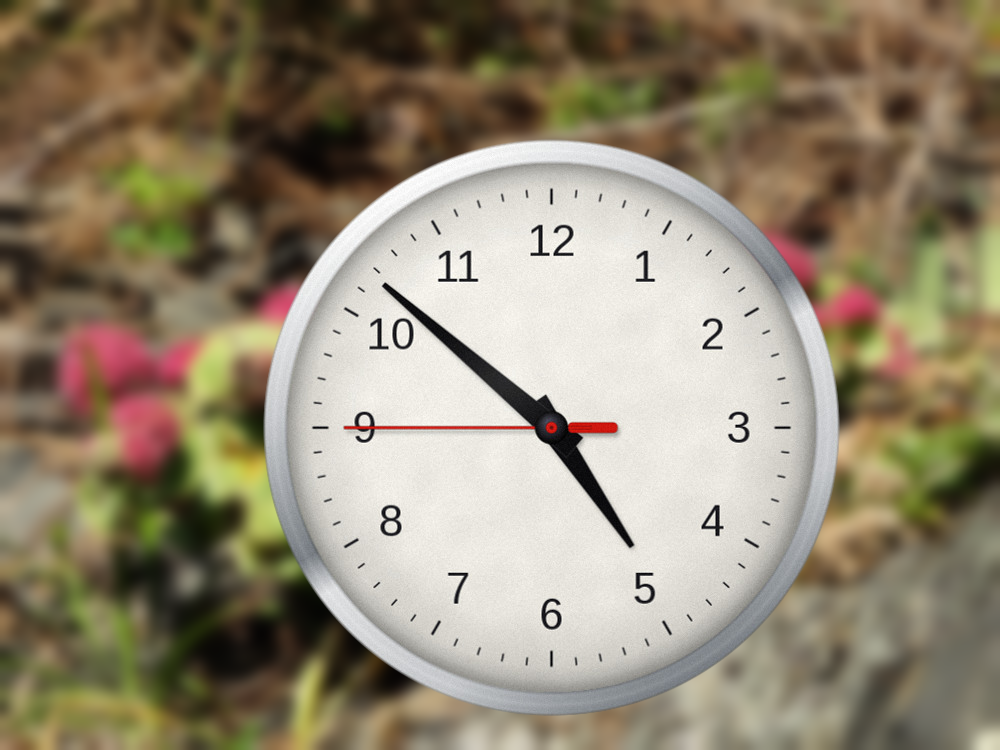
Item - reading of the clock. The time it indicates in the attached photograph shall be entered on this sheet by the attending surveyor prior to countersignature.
4:51:45
